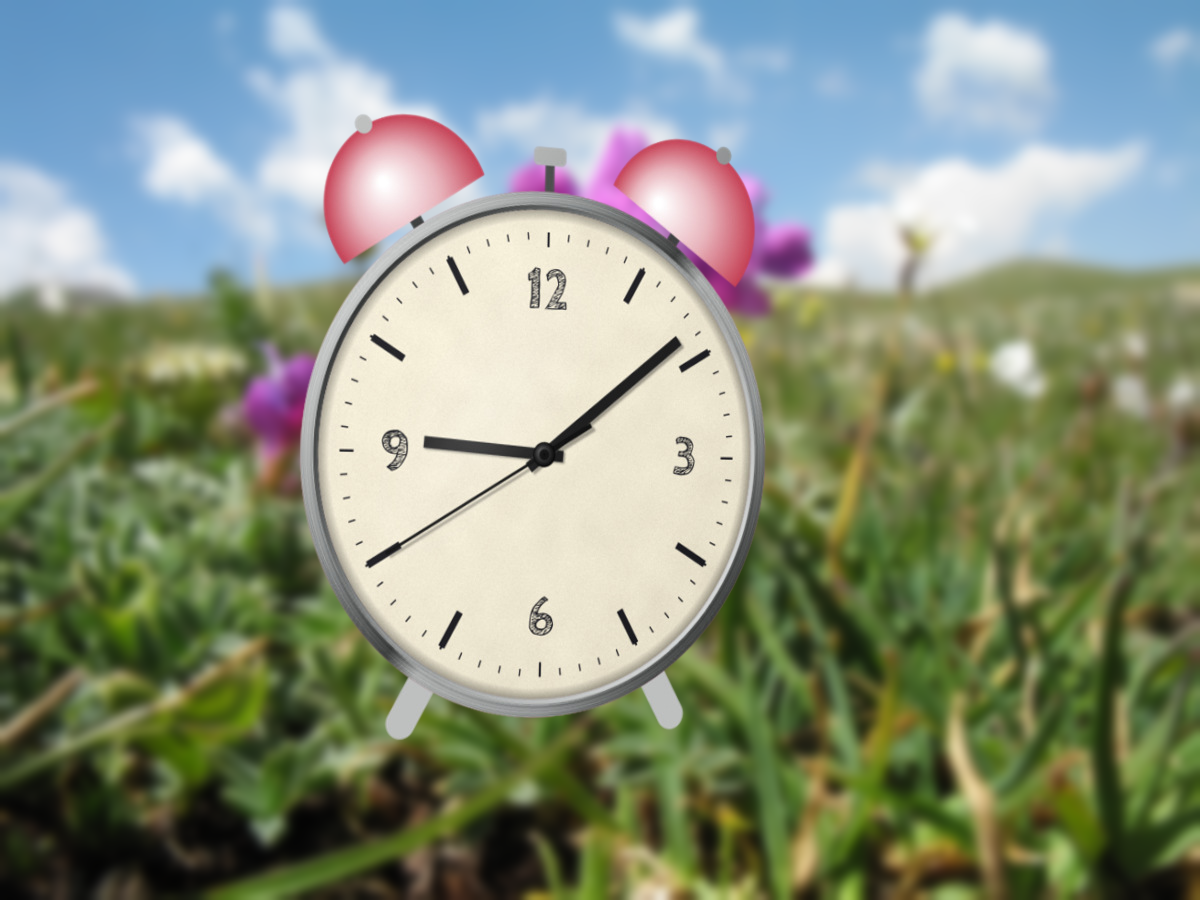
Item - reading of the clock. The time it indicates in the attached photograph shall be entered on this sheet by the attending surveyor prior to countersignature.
9:08:40
